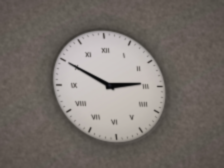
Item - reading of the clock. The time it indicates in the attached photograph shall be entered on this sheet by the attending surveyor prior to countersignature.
2:50
